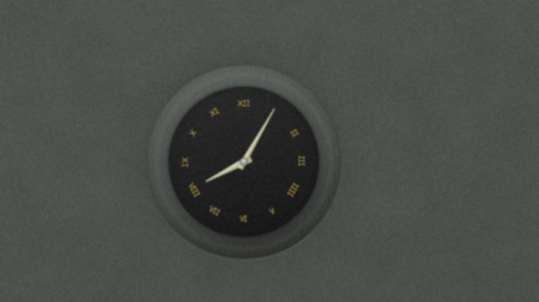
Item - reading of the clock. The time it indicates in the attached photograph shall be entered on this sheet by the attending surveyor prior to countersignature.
8:05
